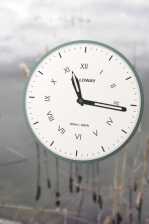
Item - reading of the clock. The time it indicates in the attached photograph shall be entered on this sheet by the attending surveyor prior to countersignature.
11:16
